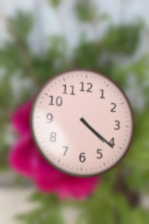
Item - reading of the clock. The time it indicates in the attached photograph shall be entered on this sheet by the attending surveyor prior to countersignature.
4:21
